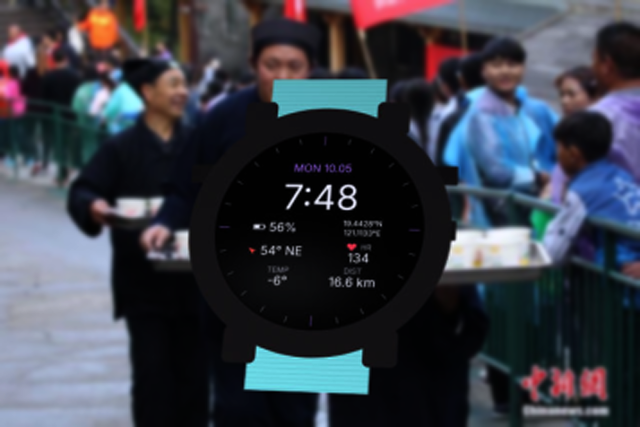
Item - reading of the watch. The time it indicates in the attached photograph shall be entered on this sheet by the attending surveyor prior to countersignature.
7:48
